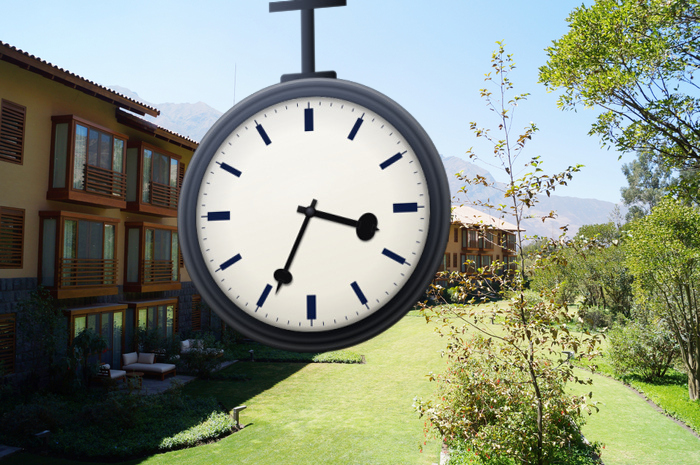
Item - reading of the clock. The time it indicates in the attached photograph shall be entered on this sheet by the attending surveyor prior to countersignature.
3:34
